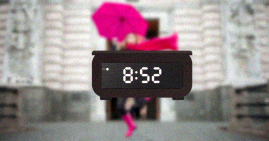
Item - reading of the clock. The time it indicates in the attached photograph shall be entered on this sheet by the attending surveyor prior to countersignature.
8:52
